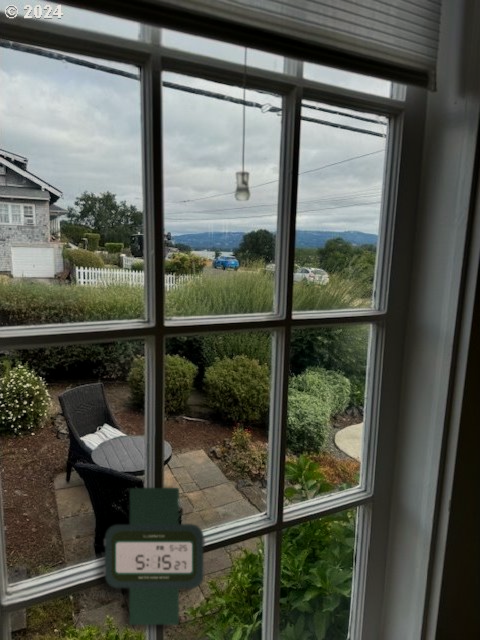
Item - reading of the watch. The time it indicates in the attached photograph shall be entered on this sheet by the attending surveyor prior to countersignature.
5:15
